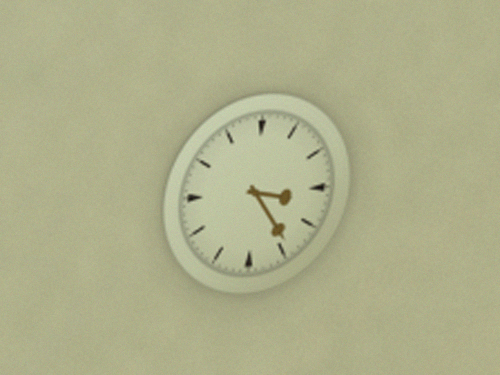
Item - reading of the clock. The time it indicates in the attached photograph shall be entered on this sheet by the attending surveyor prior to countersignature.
3:24
